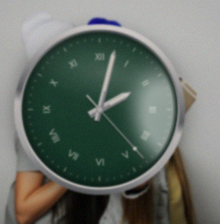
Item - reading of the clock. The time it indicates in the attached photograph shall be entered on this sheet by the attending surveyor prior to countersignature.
2:02:23
